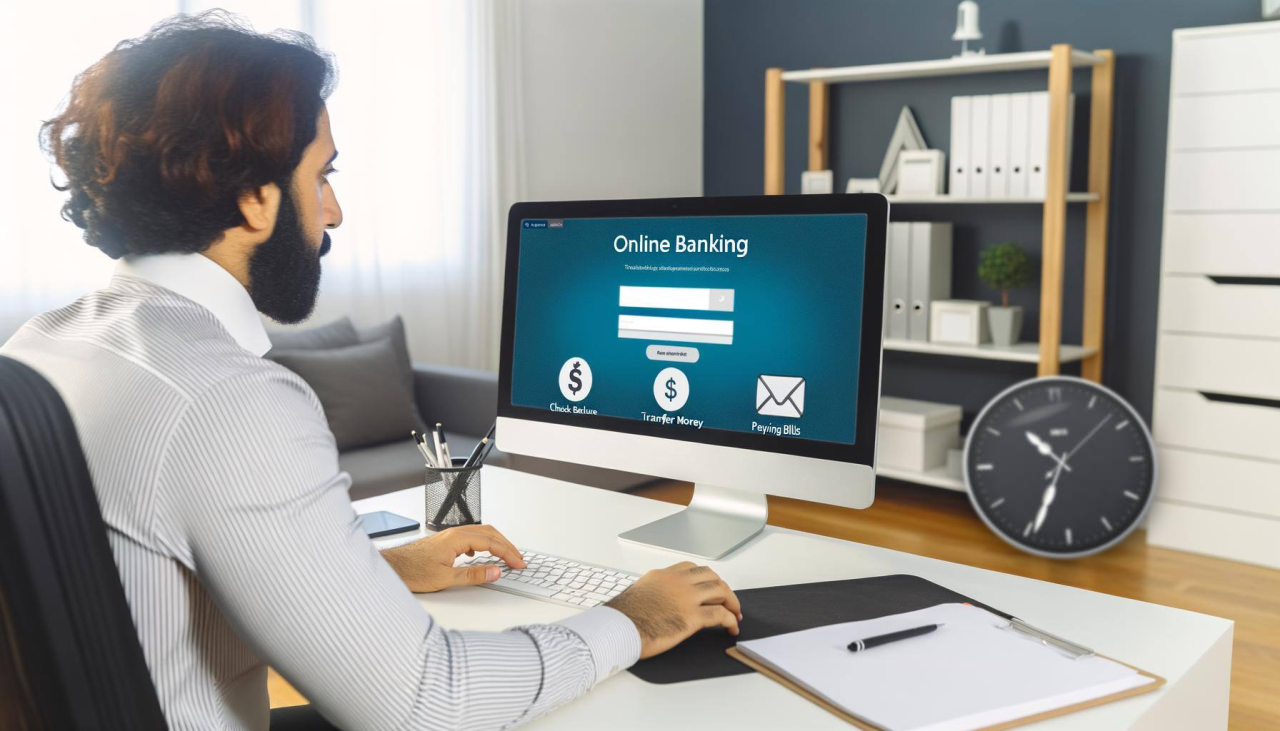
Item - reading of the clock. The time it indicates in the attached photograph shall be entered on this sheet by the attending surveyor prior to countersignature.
10:34:08
